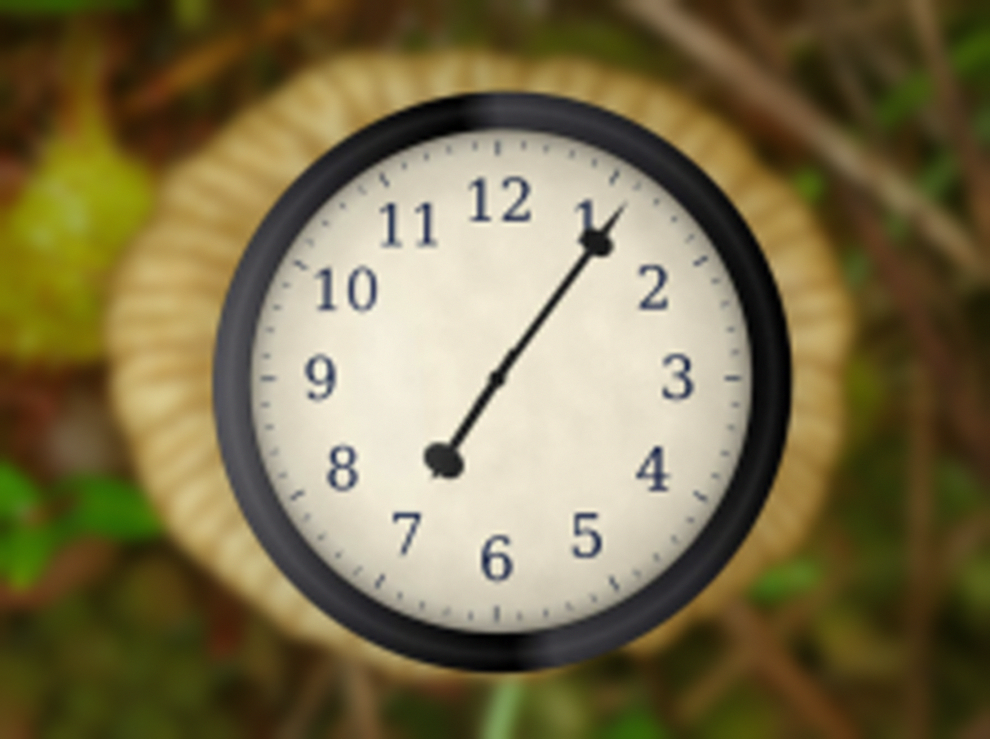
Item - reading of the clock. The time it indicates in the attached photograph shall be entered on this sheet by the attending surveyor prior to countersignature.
7:06
